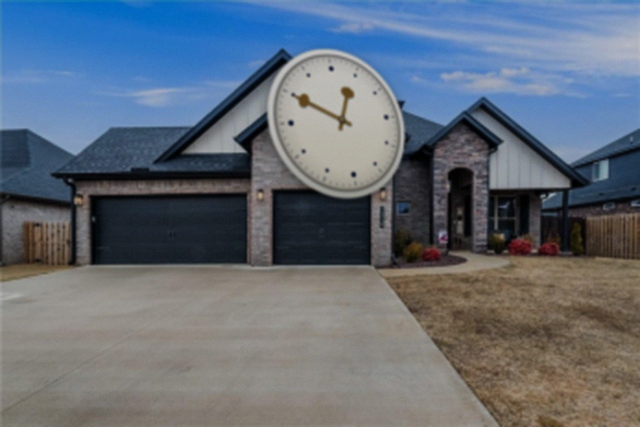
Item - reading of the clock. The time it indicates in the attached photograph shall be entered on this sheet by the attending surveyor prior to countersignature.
12:50
